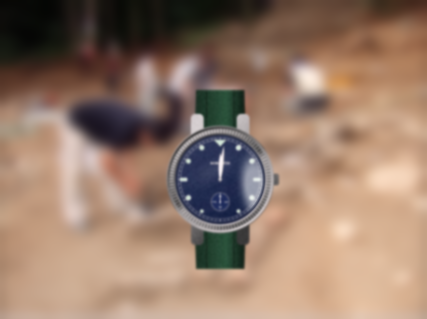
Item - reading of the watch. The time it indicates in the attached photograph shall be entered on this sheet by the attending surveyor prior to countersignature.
12:01
